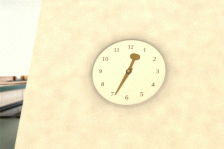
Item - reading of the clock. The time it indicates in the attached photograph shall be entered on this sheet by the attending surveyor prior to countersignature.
12:34
